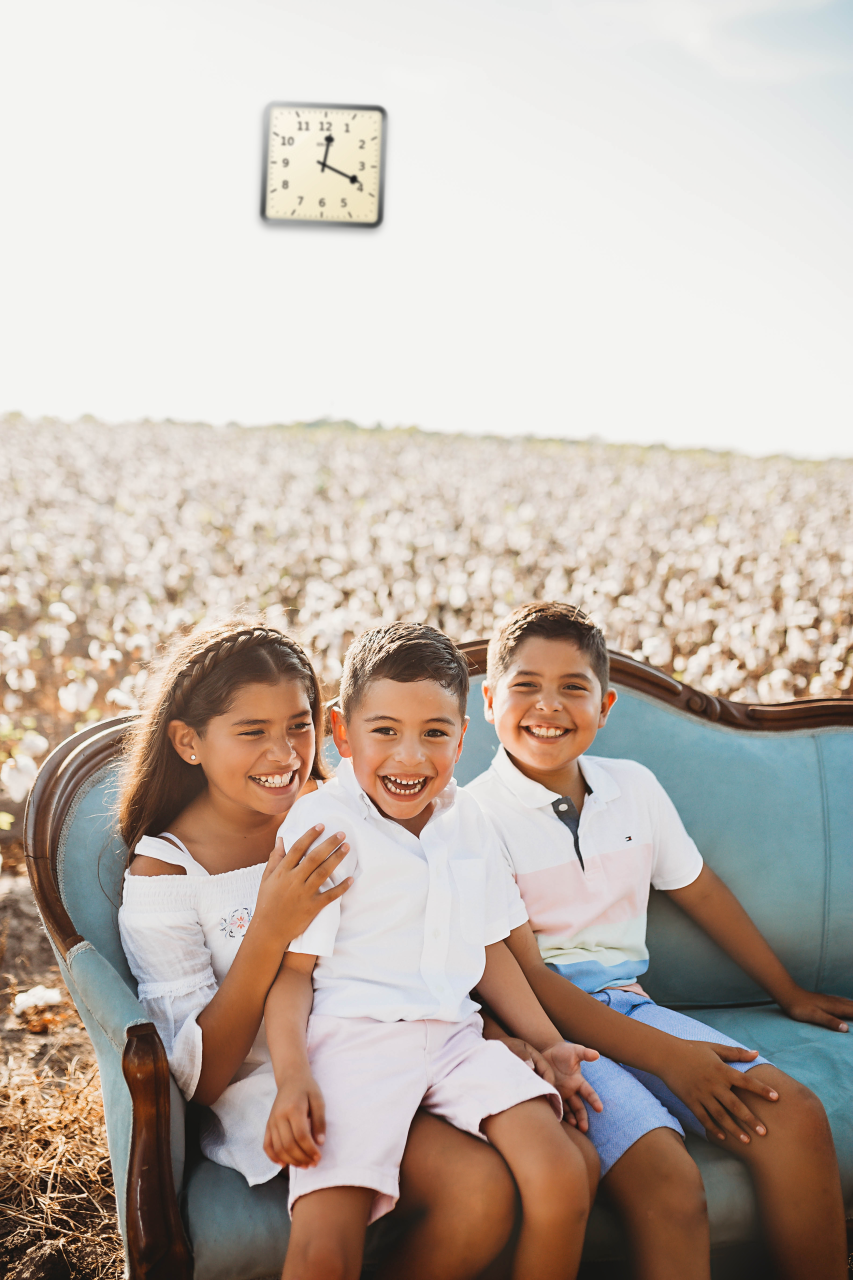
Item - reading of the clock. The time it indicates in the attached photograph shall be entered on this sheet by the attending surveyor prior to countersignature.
12:19
